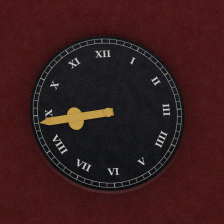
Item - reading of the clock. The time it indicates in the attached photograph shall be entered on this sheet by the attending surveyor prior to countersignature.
8:44
